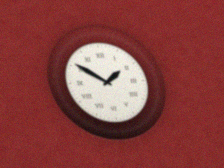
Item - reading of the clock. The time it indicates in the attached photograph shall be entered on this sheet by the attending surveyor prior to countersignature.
1:51
